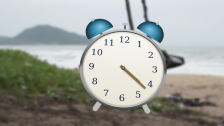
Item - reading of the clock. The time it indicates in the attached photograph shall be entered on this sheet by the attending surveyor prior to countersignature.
4:22
